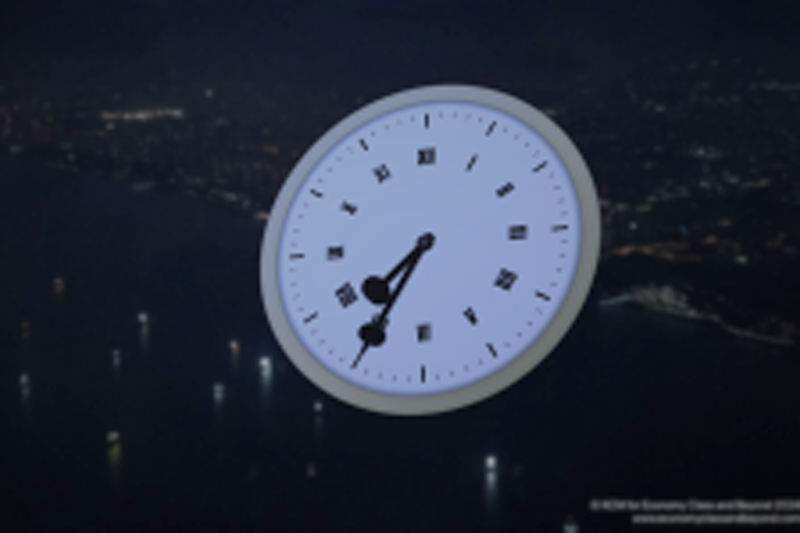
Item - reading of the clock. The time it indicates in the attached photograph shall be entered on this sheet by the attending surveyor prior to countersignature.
7:35
